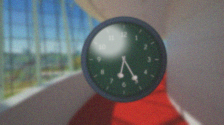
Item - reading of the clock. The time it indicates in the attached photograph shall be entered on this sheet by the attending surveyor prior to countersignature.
6:25
